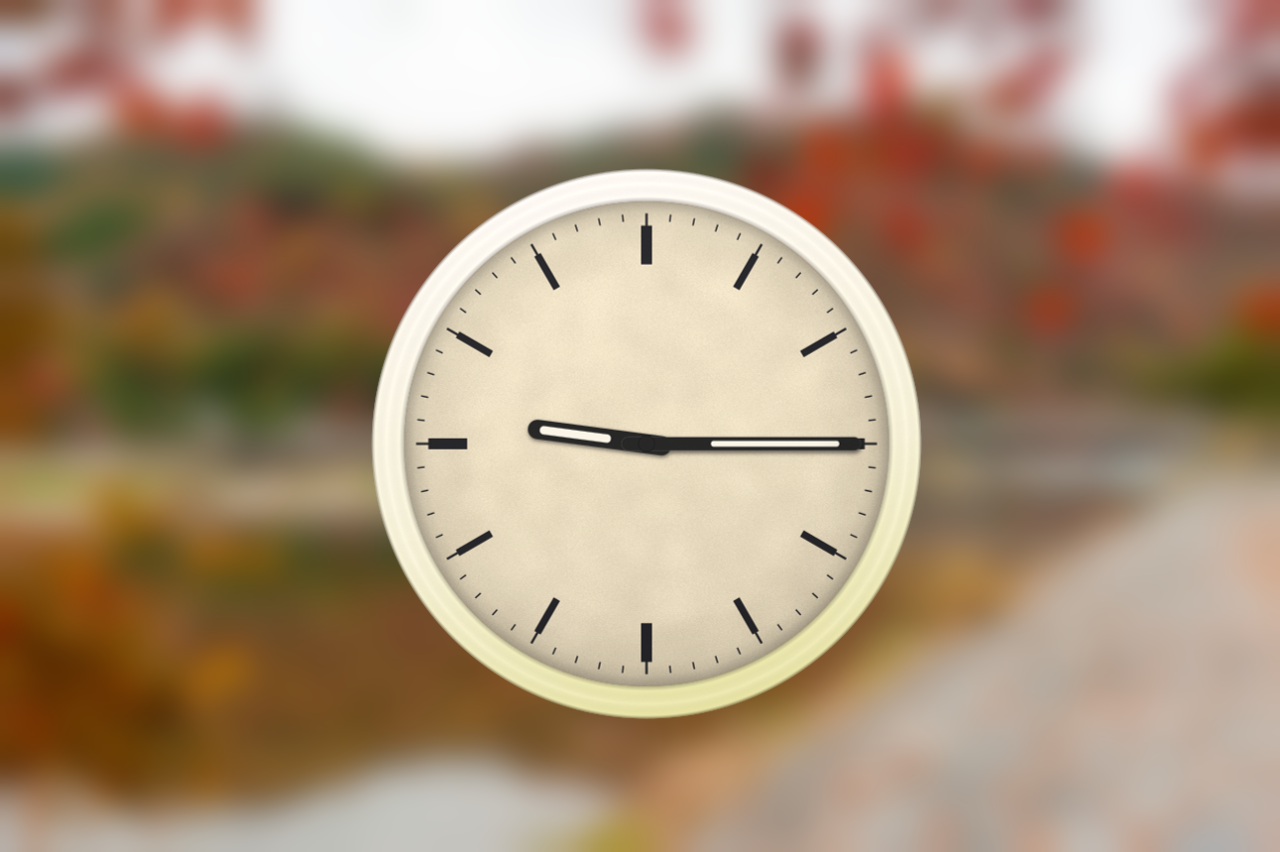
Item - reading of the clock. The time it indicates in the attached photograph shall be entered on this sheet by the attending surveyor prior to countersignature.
9:15
